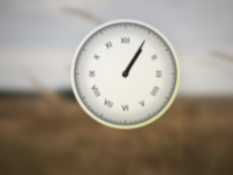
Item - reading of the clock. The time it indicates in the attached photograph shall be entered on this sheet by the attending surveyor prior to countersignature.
1:05
